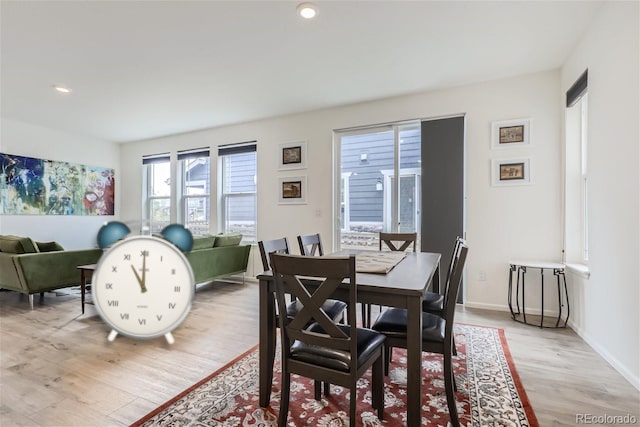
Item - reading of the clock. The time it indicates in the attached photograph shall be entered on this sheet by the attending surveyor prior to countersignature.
11:00
